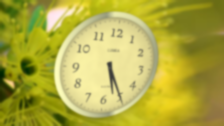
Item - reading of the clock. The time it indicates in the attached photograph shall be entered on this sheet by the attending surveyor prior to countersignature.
5:25
